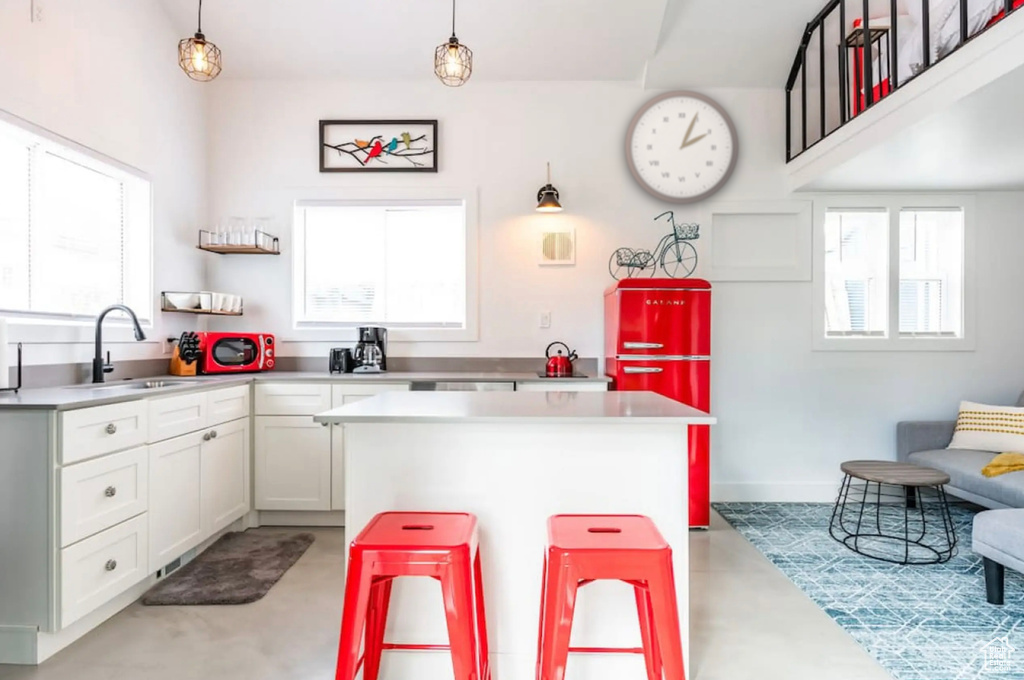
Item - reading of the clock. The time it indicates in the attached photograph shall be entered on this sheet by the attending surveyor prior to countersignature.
2:04
